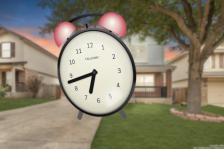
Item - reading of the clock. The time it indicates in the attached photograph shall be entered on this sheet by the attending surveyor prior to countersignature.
6:43
